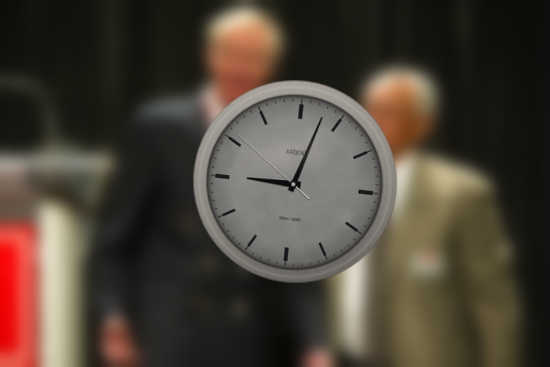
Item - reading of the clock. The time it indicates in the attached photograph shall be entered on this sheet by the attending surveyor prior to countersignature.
9:02:51
